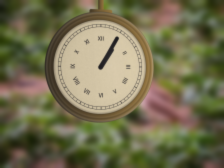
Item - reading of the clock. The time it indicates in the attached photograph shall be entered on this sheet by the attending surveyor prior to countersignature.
1:05
